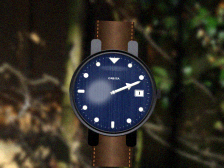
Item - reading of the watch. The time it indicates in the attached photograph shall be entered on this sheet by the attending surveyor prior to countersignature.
2:11
